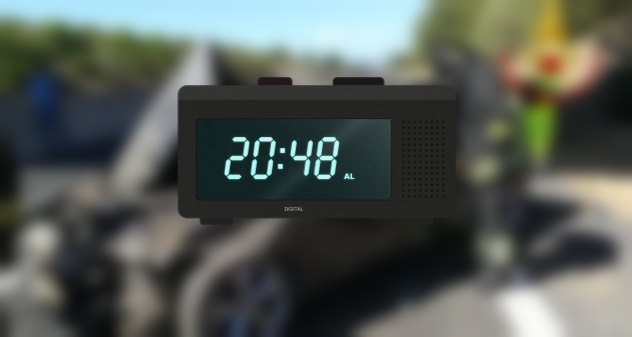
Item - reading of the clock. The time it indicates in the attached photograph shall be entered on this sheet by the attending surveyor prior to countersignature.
20:48
